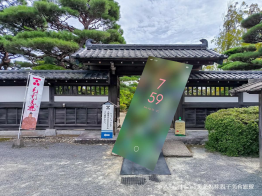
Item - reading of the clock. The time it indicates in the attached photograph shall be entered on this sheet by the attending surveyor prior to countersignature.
7:59
